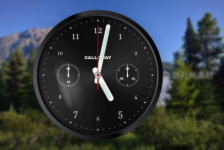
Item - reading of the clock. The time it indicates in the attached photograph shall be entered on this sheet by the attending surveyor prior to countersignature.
5:02
